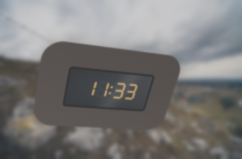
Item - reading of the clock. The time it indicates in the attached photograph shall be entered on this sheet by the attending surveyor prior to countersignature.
11:33
